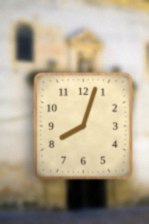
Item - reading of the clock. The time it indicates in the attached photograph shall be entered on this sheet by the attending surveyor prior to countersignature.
8:03
